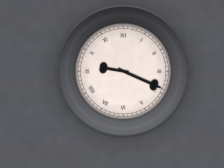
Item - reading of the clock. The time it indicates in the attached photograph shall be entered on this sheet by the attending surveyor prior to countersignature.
9:19
